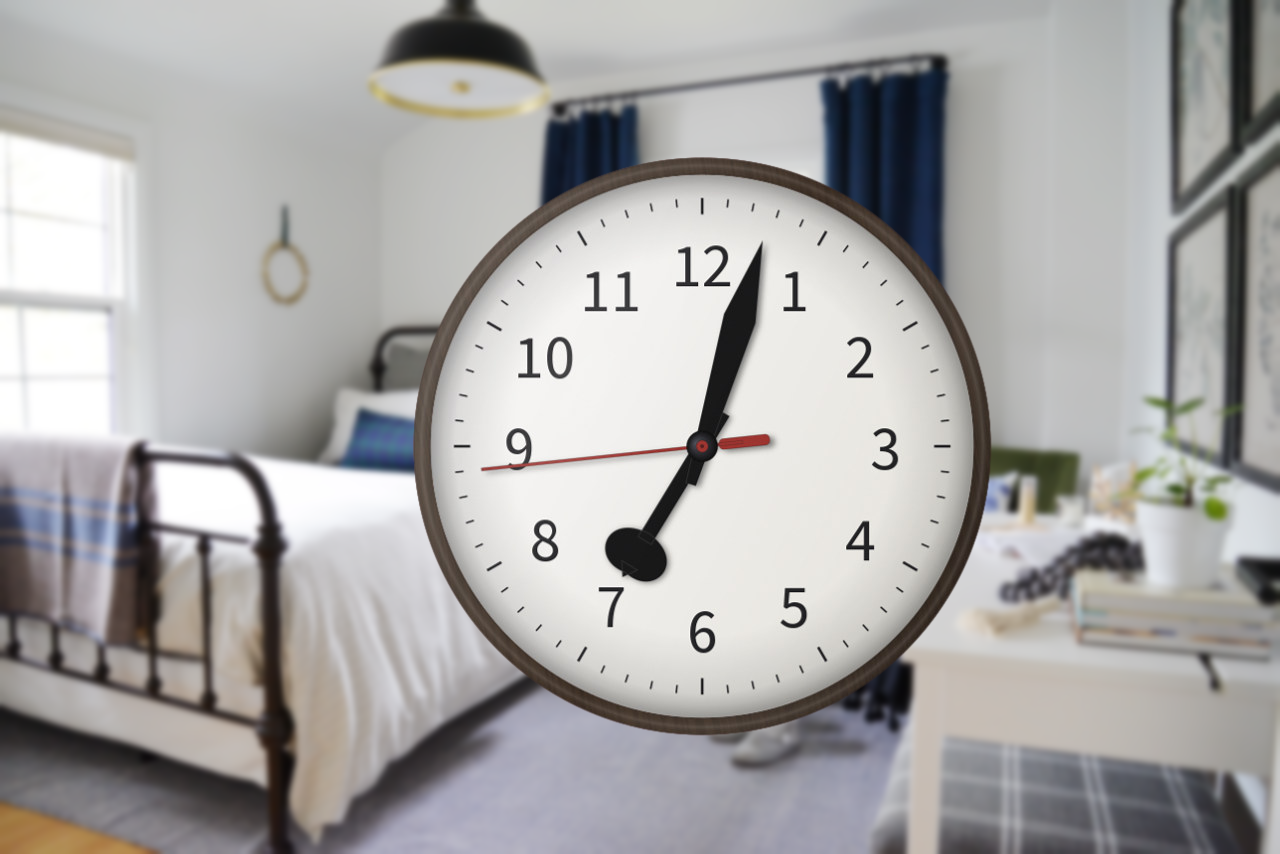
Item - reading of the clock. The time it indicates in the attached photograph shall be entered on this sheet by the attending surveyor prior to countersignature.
7:02:44
